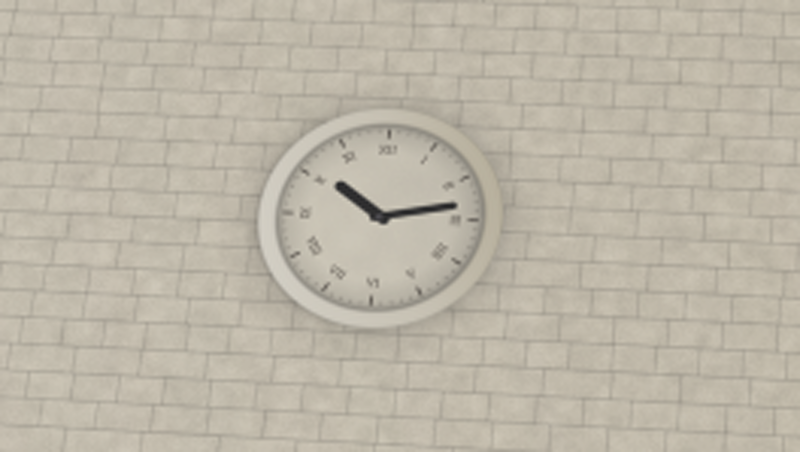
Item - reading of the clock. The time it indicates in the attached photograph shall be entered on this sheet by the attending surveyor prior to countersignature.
10:13
